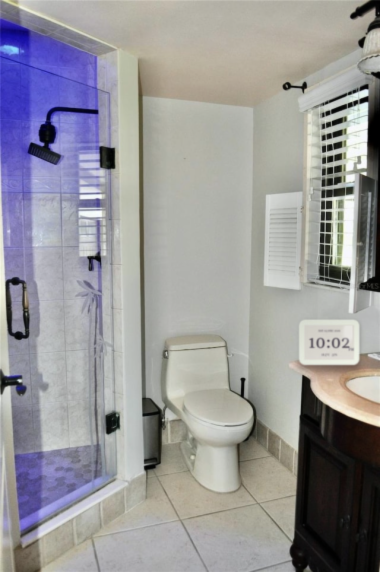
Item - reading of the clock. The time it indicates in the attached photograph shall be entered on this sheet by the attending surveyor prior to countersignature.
10:02
